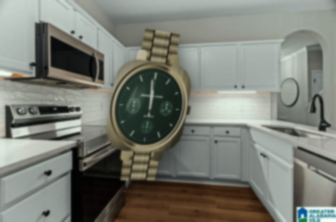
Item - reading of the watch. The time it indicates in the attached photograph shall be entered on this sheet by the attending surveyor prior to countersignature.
11:59
